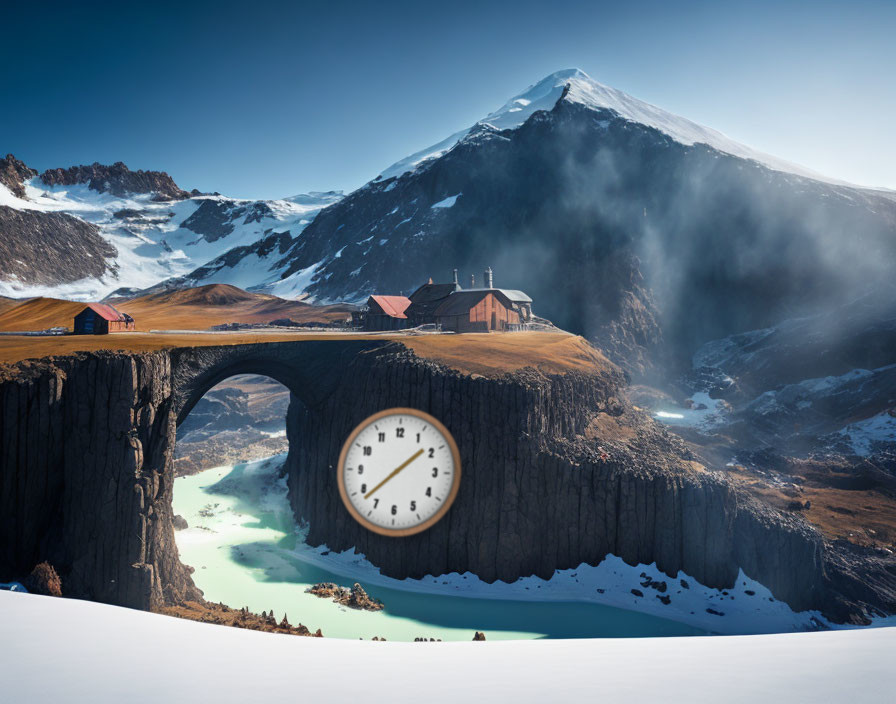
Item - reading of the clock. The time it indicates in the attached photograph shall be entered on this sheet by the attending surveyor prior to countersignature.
1:38
